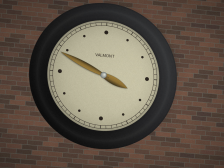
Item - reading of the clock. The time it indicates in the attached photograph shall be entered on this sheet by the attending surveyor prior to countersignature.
3:49
